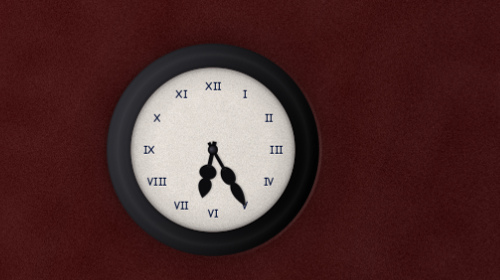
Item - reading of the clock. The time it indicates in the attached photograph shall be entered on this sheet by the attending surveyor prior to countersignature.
6:25
